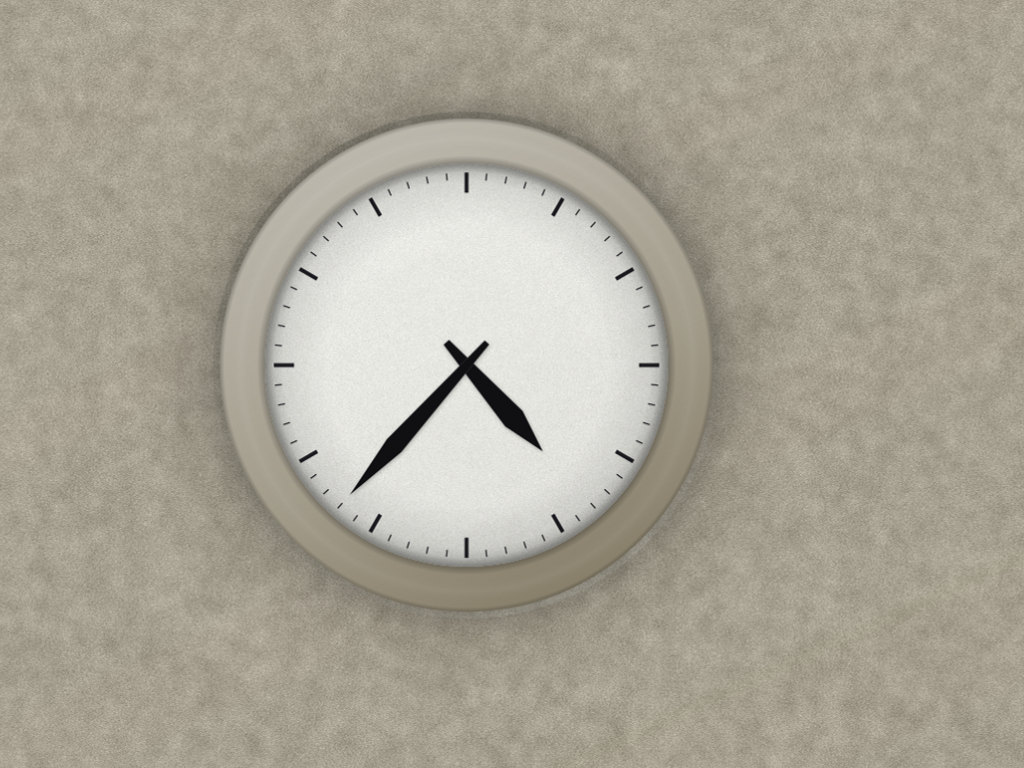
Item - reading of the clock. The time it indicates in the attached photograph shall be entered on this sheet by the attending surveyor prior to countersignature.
4:37
